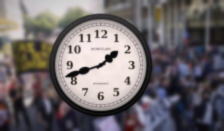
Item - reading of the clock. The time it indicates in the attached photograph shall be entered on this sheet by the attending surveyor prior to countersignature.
1:42
